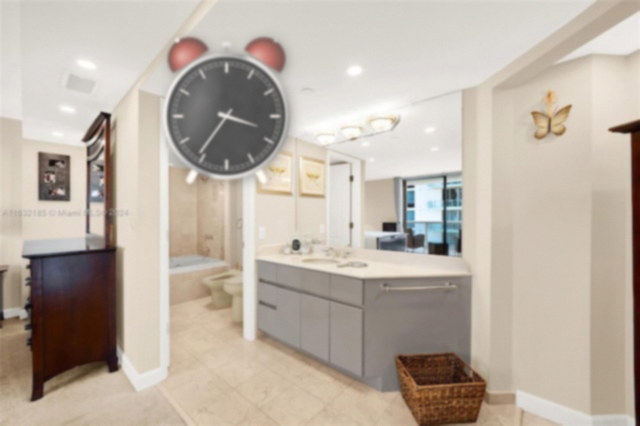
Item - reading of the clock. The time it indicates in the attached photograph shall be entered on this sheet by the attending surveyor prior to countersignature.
3:36
